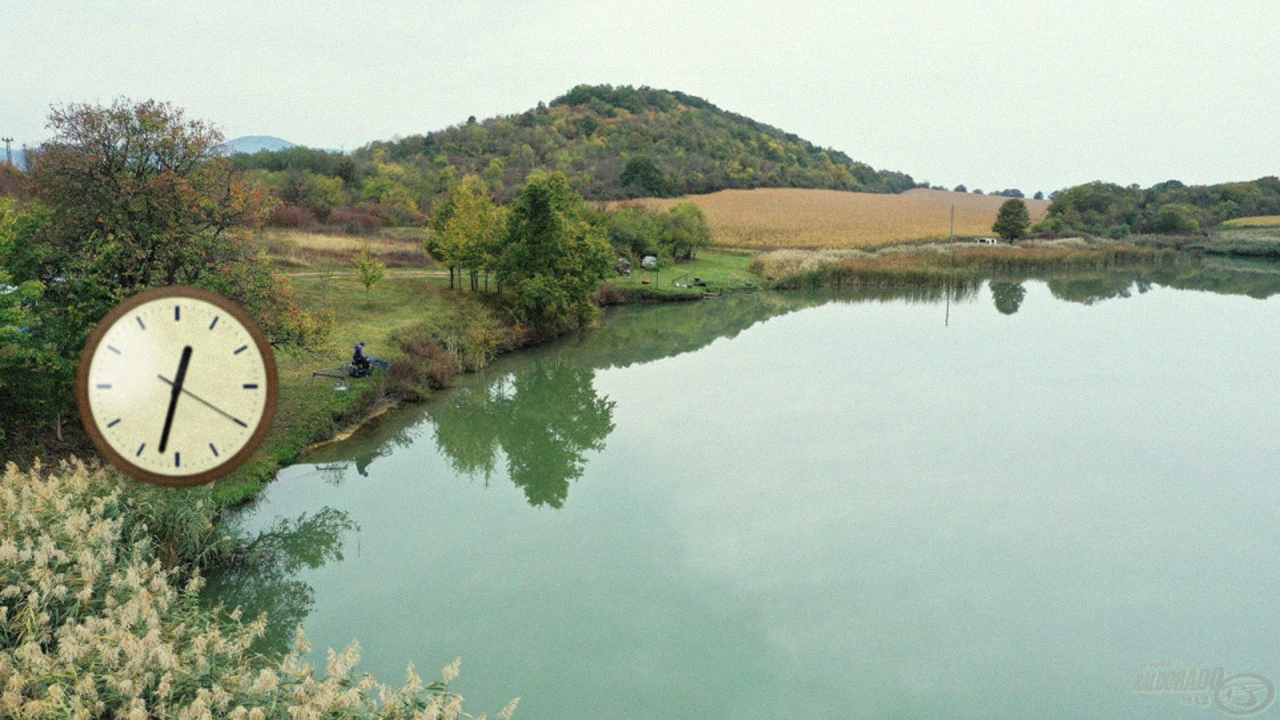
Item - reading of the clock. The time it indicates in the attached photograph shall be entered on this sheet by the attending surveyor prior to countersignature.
12:32:20
